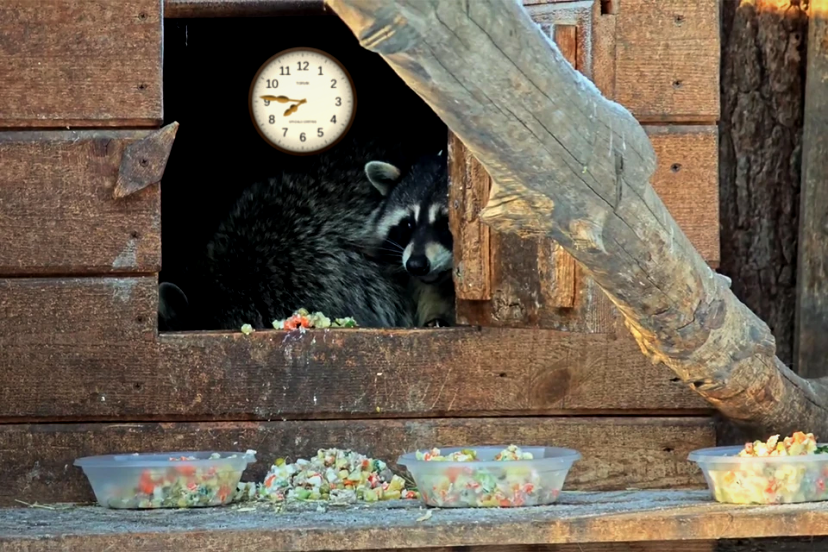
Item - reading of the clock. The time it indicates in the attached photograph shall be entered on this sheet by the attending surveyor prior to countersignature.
7:46
